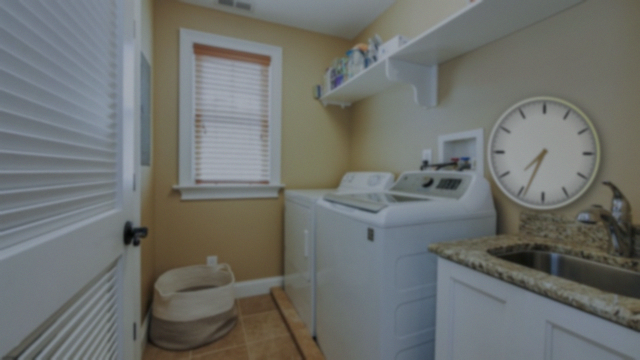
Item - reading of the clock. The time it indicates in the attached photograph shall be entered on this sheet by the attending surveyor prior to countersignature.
7:34
